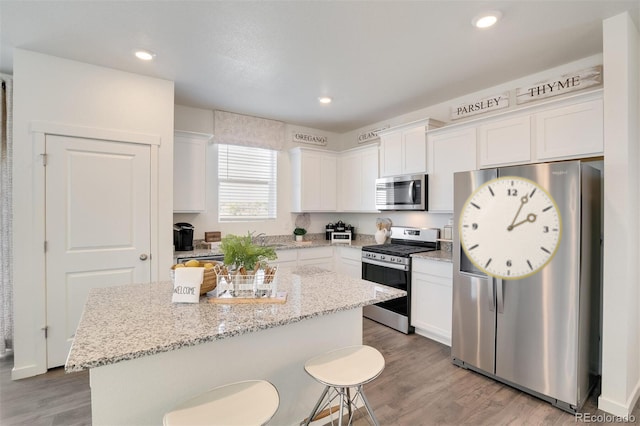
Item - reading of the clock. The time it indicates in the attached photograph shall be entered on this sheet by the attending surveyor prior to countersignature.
2:04
